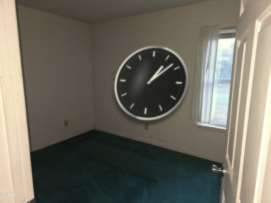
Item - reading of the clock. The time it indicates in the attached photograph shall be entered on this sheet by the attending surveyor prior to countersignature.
1:08
